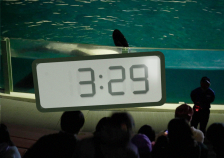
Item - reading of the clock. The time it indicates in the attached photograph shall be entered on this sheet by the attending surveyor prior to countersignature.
3:29
